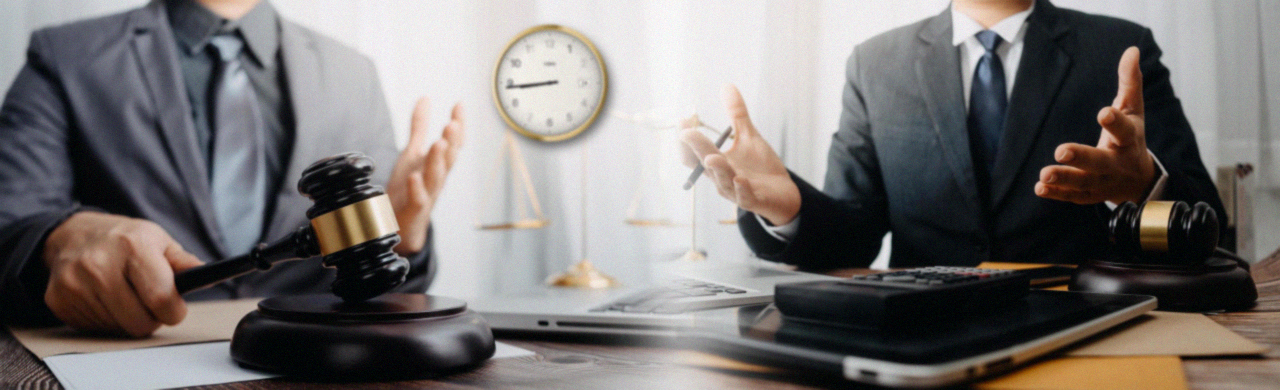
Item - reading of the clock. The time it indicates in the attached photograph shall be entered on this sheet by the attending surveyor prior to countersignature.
8:44
